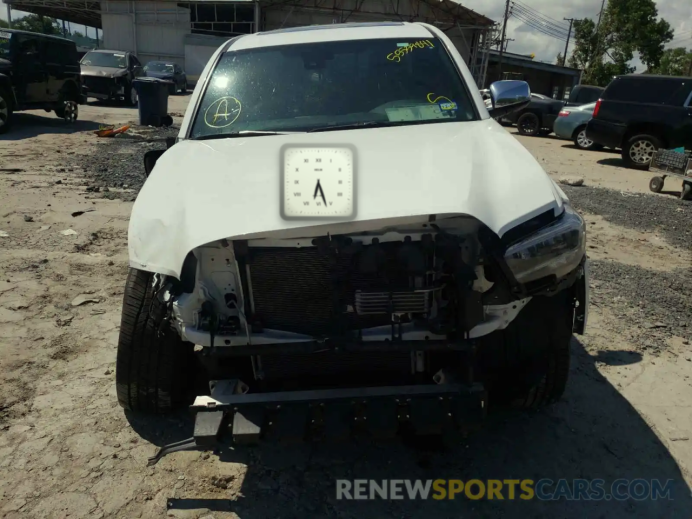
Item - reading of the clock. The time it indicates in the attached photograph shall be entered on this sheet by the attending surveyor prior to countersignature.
6:27
